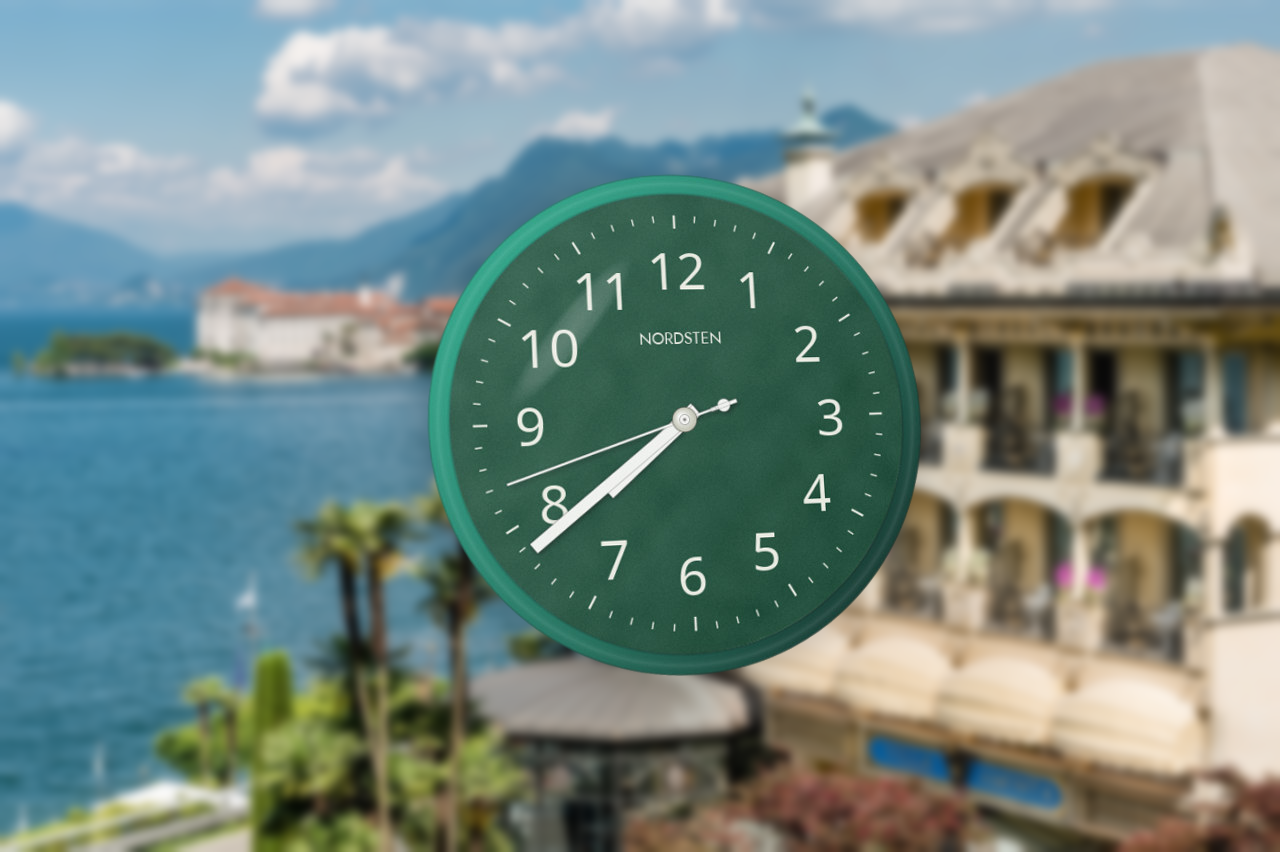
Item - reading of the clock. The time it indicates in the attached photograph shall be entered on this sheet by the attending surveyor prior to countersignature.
7:38:42
